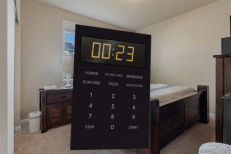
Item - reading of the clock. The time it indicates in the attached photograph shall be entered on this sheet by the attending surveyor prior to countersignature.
0:23
